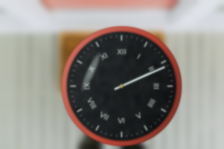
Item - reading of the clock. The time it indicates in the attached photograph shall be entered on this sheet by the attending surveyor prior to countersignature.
2:11
